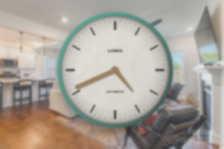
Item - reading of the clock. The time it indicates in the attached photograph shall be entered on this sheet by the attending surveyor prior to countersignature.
4:41
